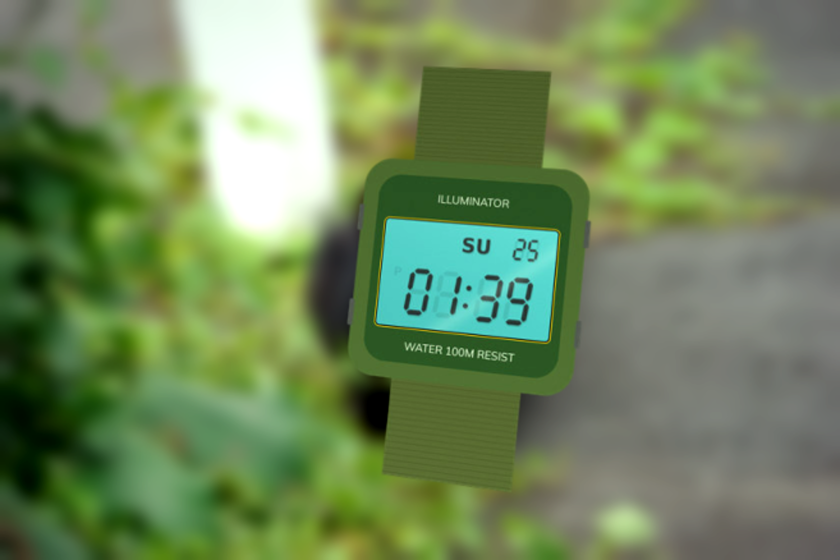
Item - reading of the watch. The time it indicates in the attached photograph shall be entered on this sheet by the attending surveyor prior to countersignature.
1:39
